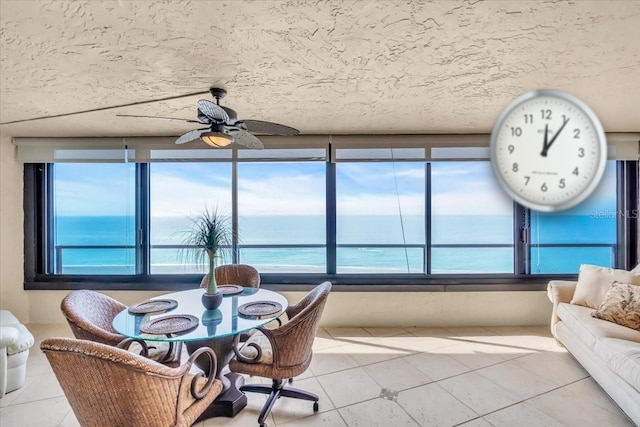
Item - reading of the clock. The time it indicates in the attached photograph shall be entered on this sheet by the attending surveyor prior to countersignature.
12:06
